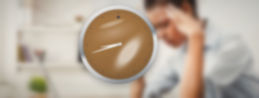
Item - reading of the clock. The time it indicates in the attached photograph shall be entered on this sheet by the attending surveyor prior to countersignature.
8:42
